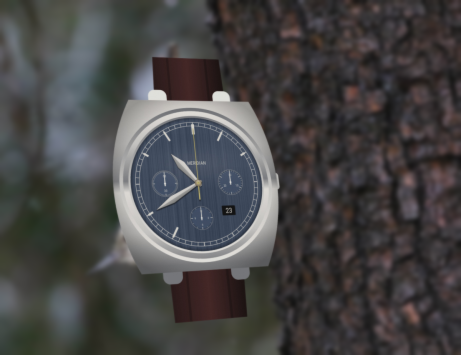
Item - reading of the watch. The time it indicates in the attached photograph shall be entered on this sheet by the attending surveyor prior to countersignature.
10:40
